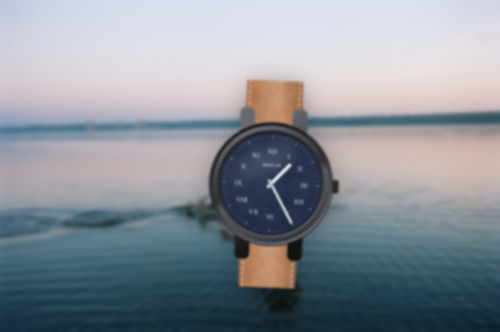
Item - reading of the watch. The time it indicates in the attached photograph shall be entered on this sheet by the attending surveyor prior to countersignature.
1:25
